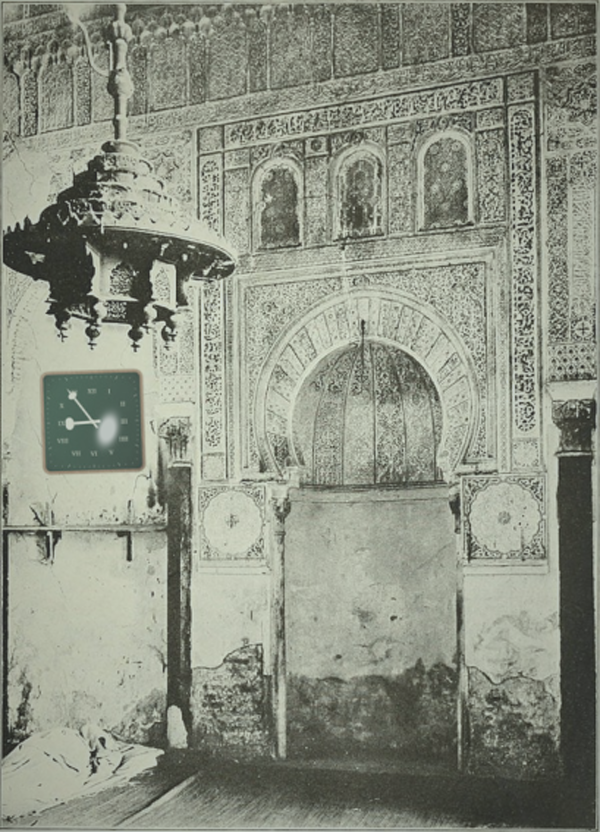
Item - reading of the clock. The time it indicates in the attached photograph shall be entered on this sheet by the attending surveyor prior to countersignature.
8:54
